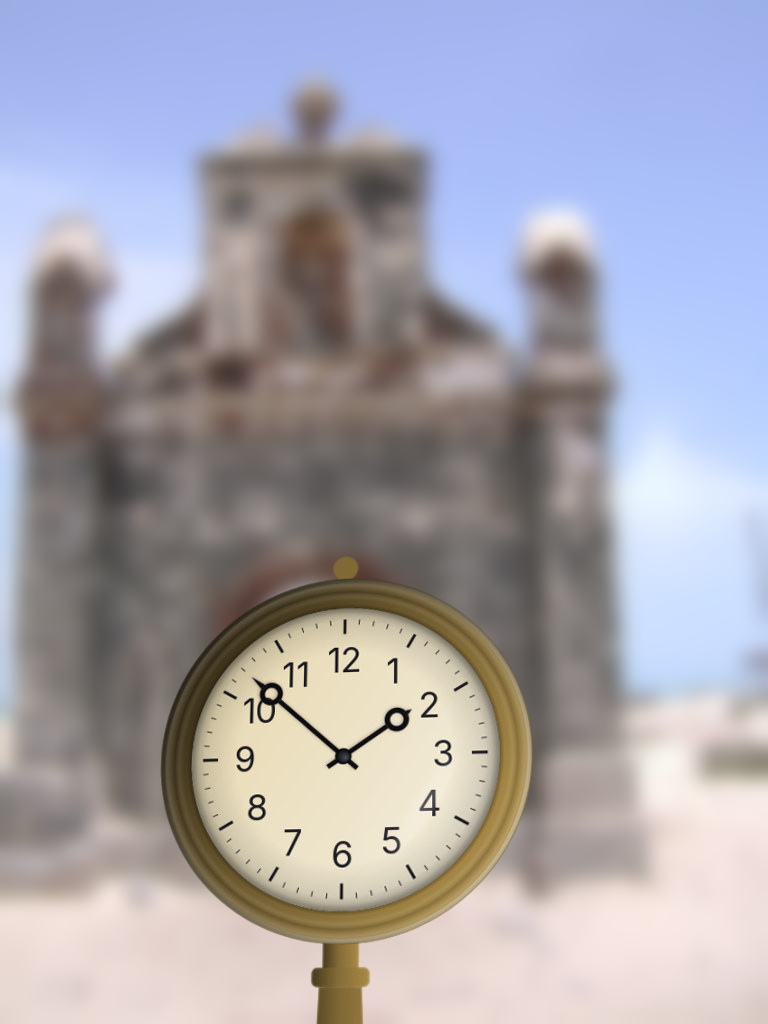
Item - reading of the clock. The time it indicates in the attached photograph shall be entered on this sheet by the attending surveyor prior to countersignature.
1:52
